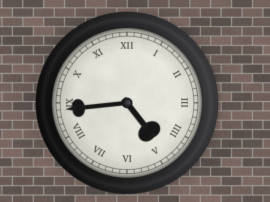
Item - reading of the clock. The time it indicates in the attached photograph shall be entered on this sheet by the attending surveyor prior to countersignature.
4:44
